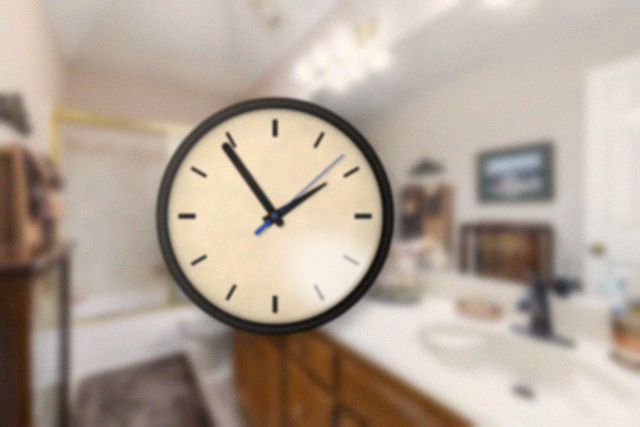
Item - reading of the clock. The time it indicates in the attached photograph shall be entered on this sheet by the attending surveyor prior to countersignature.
1:54:08
